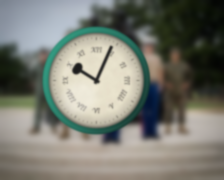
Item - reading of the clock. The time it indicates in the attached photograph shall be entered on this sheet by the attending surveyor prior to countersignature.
10:04
